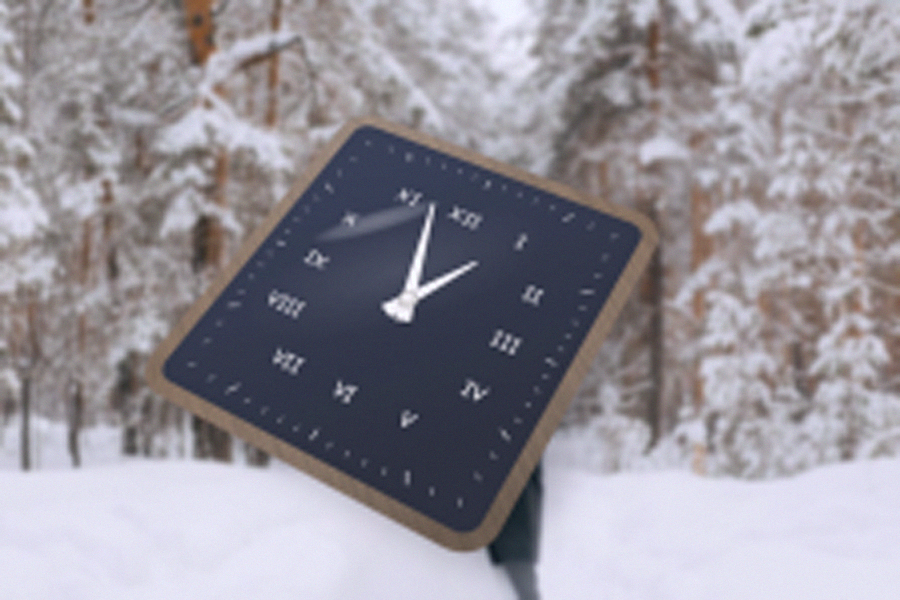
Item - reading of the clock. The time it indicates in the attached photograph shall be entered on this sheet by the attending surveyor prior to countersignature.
12:57
